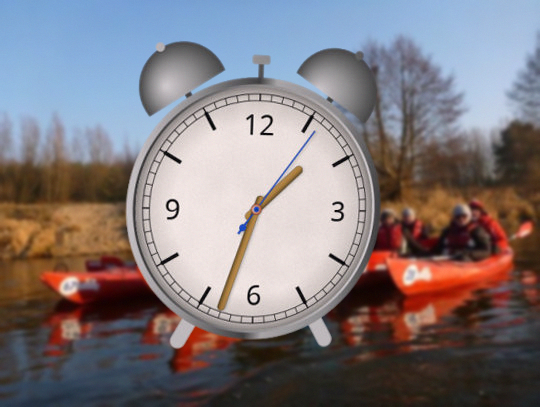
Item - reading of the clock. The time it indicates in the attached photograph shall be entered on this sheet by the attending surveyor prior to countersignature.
1:33:06
